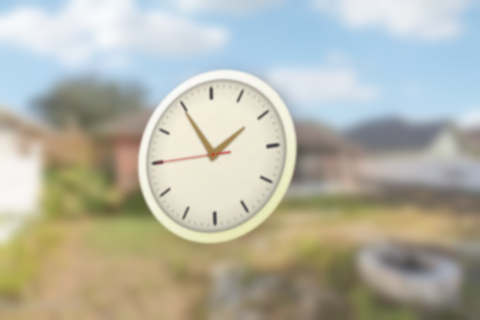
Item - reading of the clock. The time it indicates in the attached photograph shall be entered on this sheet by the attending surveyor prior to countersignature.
1:54:45
